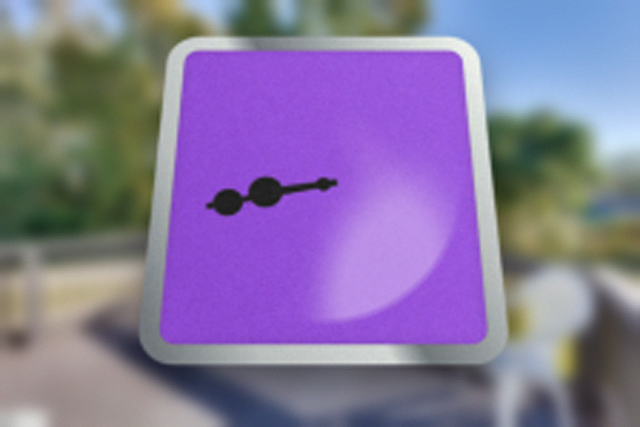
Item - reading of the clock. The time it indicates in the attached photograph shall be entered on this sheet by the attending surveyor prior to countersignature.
8:43
